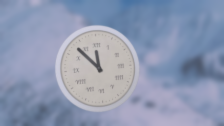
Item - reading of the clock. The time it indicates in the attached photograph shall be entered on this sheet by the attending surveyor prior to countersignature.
11:53
